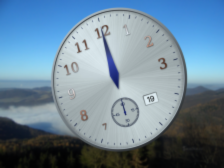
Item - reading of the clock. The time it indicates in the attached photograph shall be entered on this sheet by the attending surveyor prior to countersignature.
12:00
